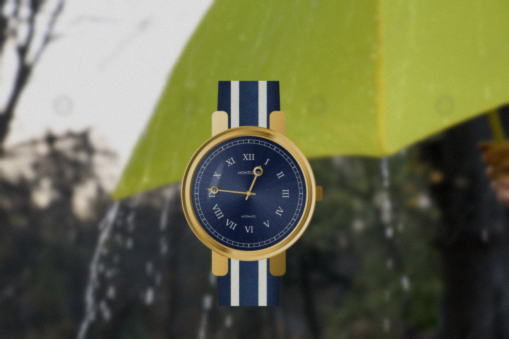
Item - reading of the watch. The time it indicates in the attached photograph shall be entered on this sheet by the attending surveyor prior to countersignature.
12:46
